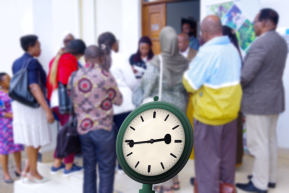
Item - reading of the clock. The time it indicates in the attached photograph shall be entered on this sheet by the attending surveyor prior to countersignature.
2:44
